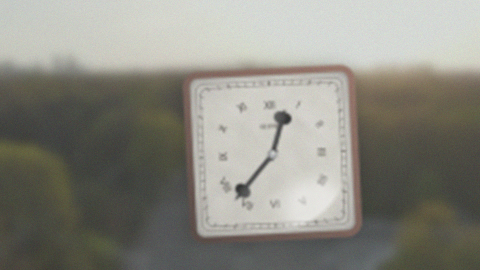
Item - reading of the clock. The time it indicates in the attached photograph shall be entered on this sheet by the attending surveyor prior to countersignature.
12:37
